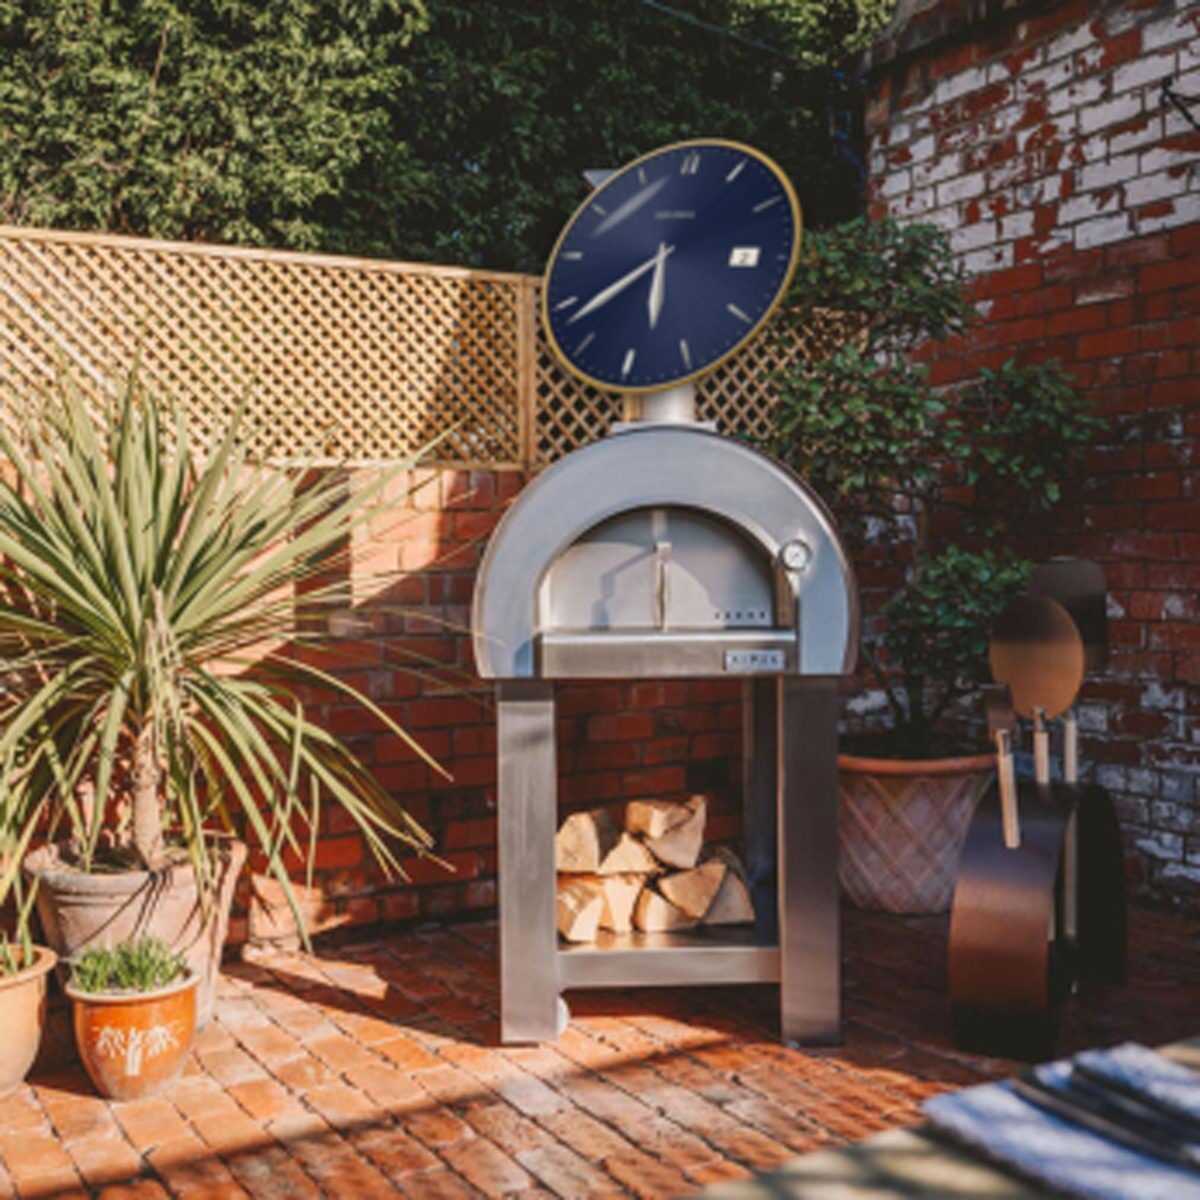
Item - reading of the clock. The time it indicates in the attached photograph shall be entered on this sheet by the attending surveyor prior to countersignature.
5:38
